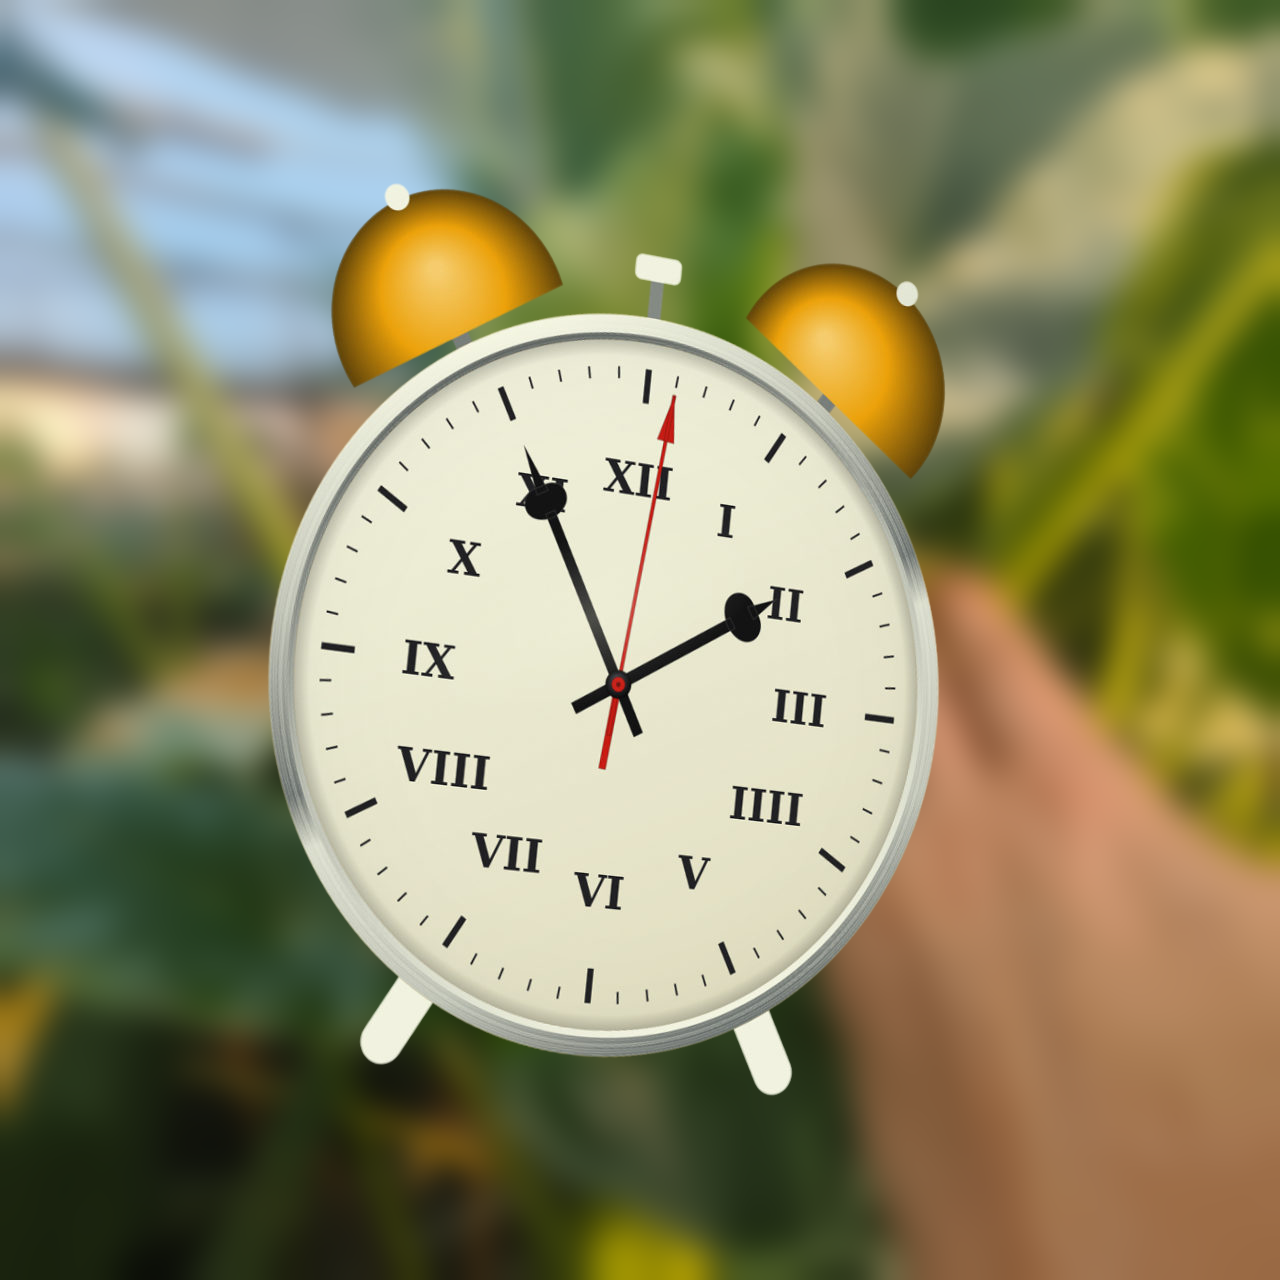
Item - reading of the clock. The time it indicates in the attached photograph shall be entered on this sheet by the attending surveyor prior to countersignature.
1:55:01
